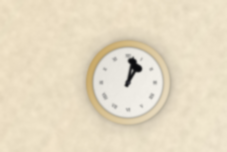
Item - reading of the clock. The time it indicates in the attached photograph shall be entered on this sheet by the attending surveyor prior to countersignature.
1:02
